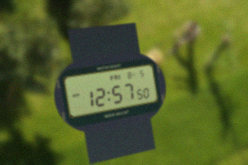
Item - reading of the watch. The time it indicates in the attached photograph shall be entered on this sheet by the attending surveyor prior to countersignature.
12:57:50
